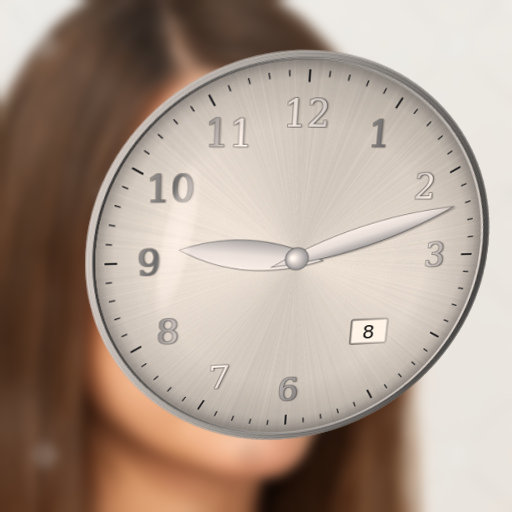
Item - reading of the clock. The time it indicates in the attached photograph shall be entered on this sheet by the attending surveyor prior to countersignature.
9:12
